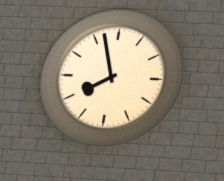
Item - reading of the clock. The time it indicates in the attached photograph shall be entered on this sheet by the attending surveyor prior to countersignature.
7:57
